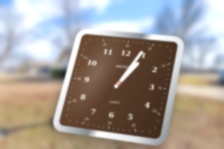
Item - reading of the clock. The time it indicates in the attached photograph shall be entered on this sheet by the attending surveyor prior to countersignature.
1:04
